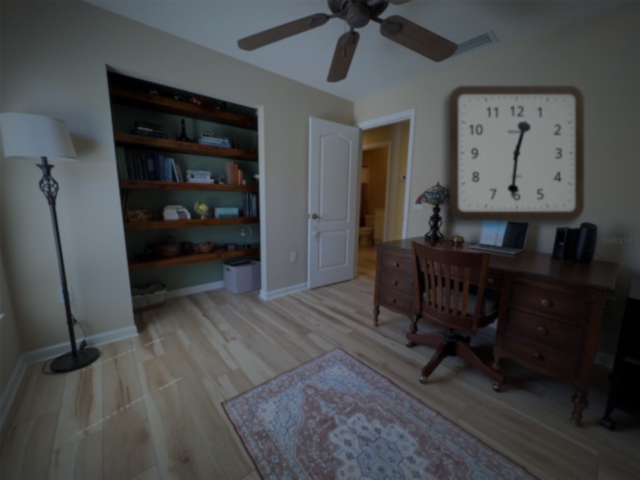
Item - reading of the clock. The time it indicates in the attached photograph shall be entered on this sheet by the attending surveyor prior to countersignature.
12:31
